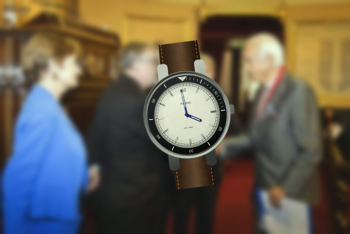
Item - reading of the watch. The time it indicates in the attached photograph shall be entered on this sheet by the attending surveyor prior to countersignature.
3:59
